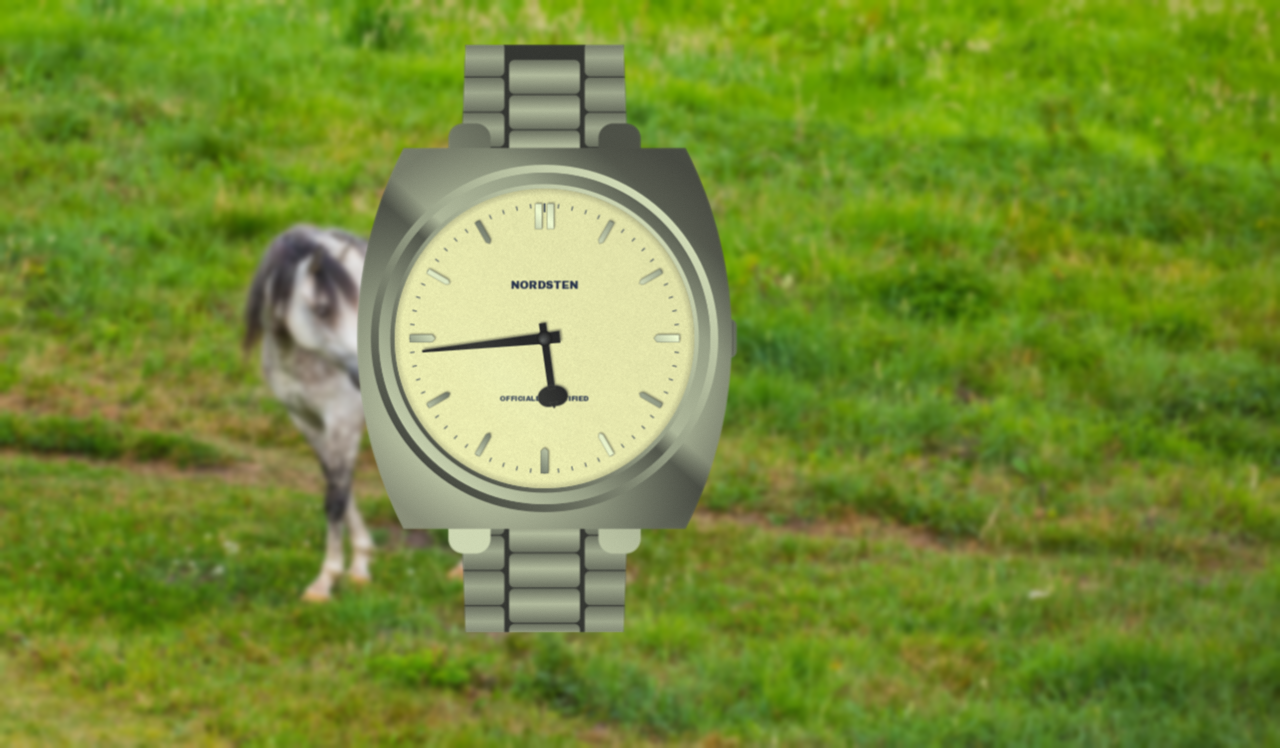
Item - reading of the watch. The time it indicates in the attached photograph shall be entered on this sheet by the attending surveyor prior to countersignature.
5:44
